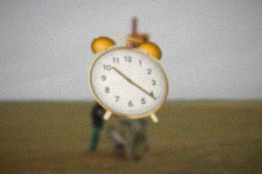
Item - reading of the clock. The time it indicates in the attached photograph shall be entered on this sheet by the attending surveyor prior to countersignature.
10:21
